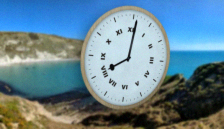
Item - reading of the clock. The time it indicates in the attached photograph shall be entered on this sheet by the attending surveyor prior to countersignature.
8:01
